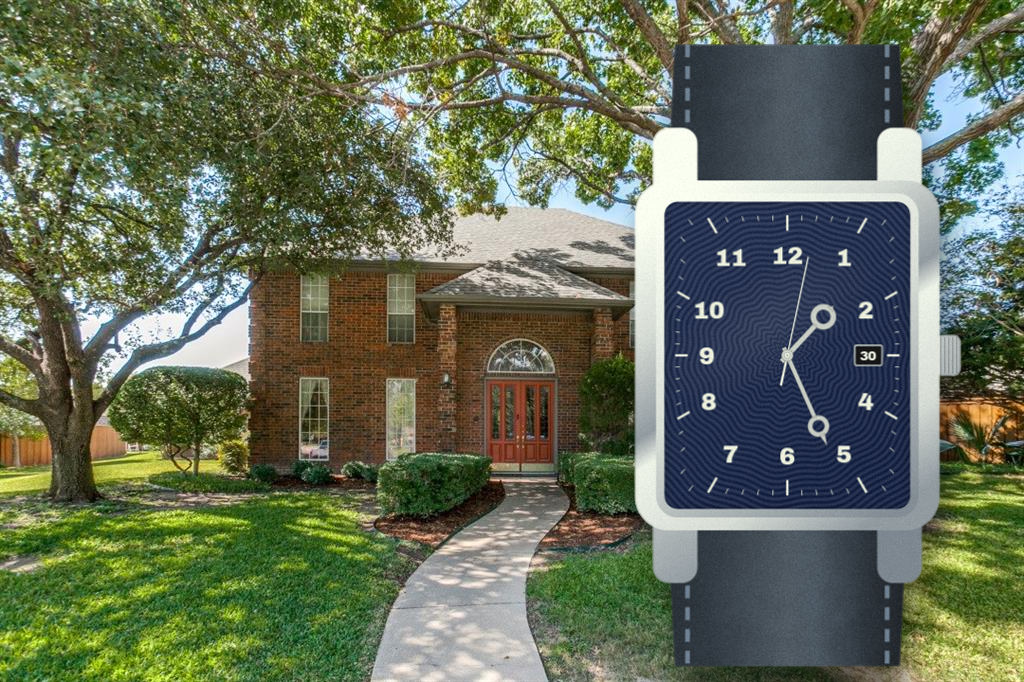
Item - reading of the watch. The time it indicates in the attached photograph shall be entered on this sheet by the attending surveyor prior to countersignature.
1:26:02
